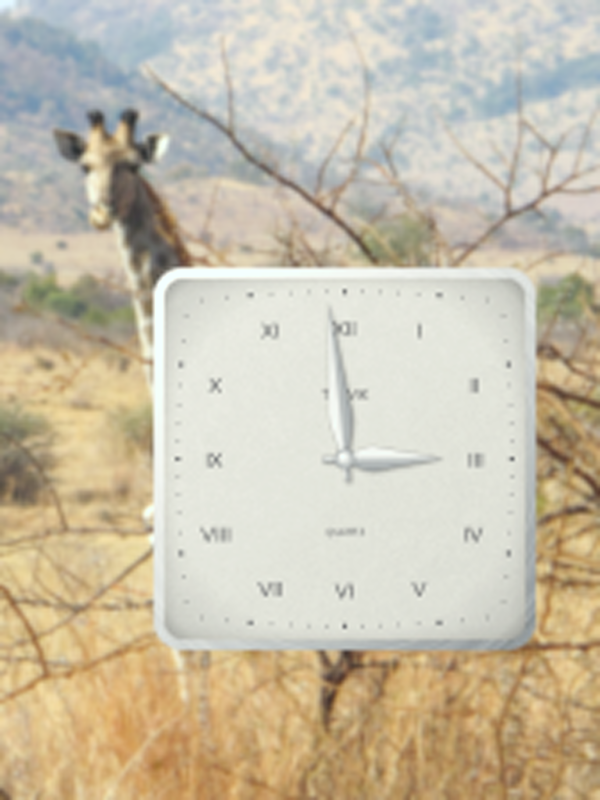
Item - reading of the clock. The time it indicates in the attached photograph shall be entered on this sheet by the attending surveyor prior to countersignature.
2:59
